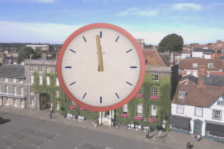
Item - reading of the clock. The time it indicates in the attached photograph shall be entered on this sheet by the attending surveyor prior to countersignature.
11:59
